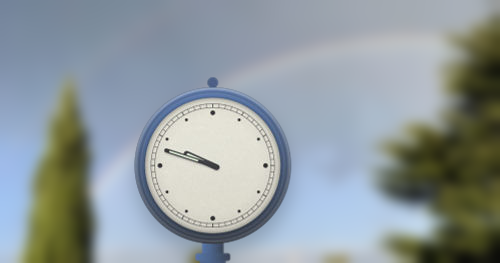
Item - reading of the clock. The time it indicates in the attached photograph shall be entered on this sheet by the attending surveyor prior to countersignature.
9:48
